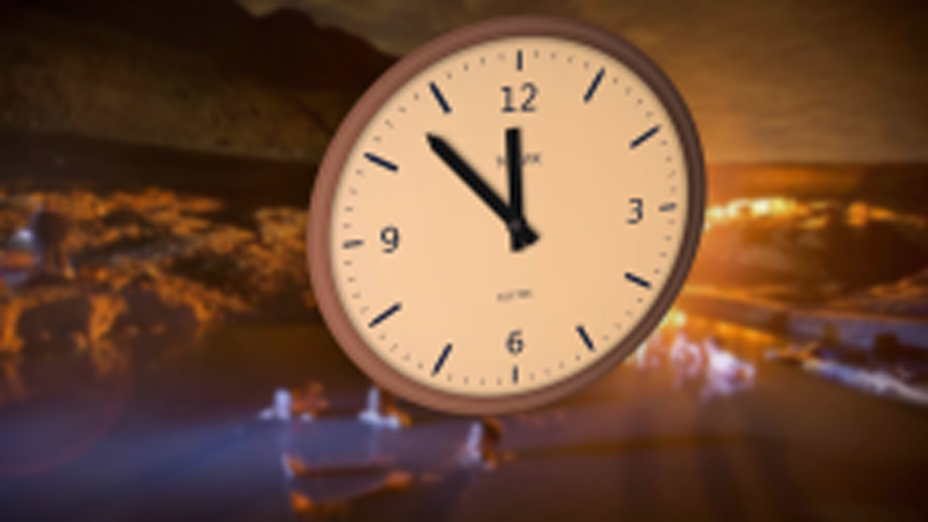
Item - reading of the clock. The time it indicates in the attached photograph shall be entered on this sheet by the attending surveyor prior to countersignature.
11:53
